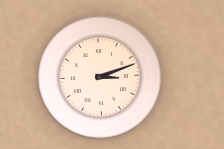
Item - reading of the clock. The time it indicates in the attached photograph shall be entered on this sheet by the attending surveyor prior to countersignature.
3:12
